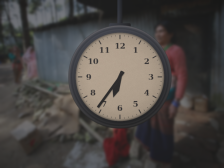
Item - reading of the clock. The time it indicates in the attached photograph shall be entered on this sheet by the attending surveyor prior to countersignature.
6:36
